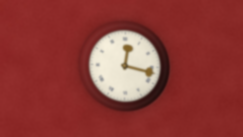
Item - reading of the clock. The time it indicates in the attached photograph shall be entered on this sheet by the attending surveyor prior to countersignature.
12:17
